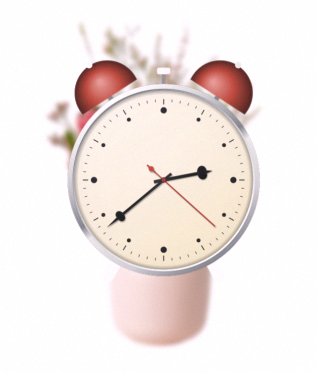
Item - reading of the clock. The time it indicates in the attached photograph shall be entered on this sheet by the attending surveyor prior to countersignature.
2:38:22
